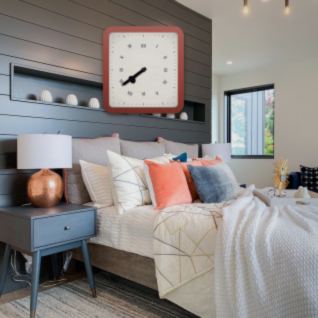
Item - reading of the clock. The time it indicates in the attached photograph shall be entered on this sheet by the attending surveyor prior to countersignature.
7:39
